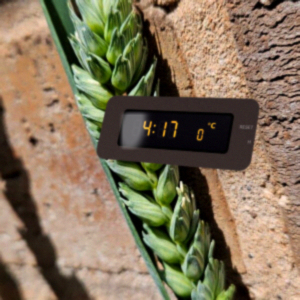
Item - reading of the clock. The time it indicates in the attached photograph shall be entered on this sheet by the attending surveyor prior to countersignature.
4:17
